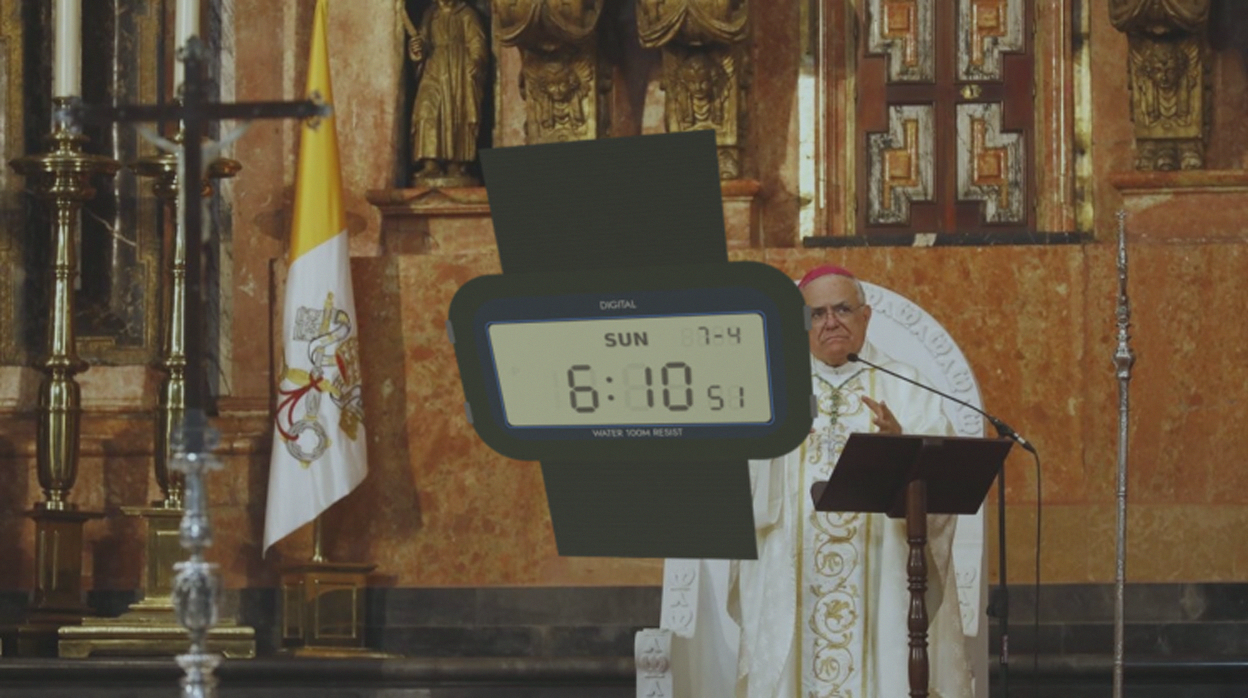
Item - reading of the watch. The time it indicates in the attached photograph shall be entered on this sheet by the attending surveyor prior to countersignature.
6:10:51
